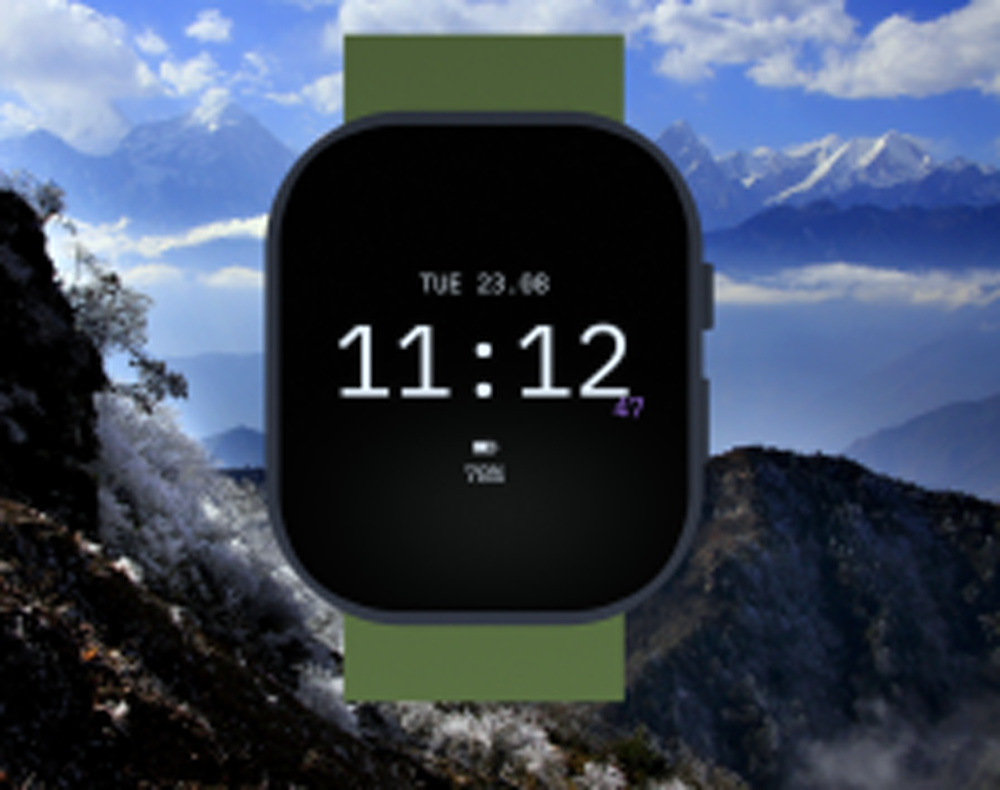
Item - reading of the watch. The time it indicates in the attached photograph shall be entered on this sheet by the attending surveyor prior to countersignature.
11:12
